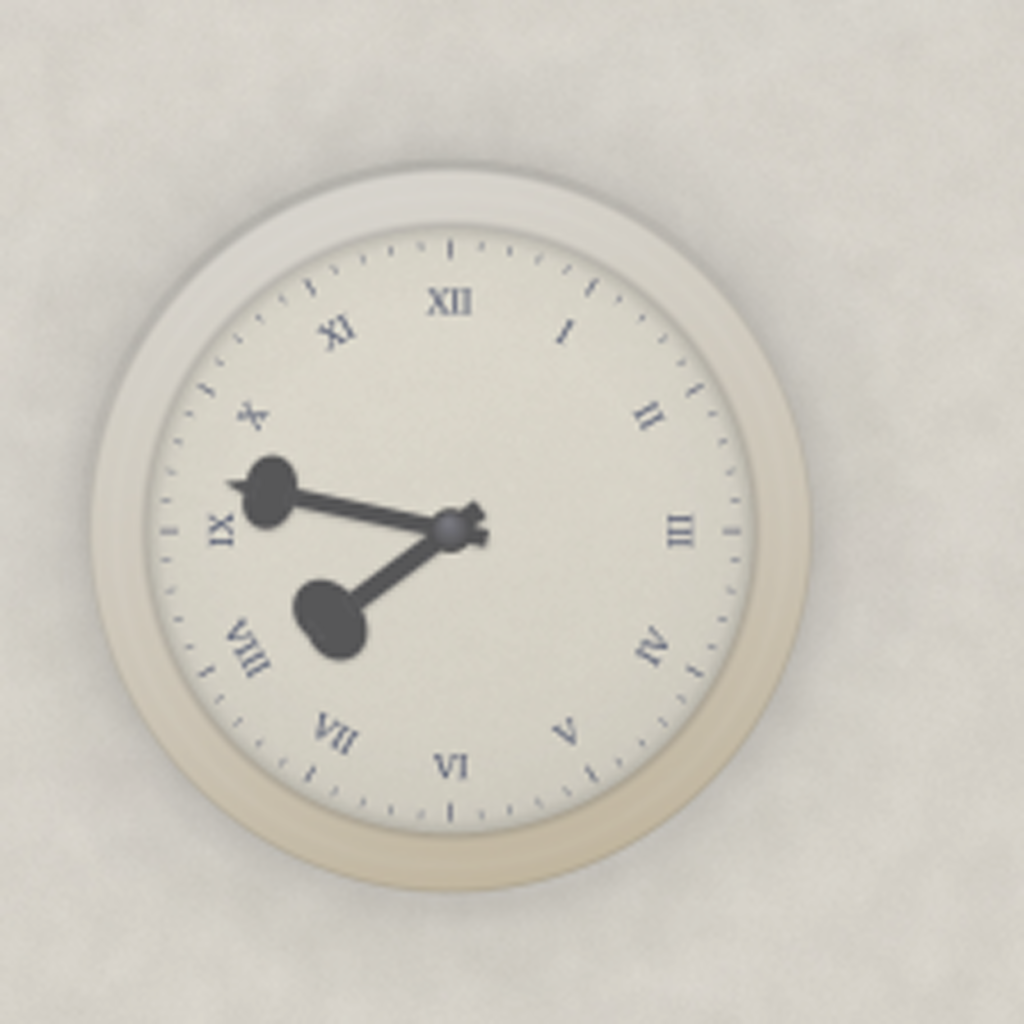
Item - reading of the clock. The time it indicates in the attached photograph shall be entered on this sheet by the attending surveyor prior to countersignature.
7:47
